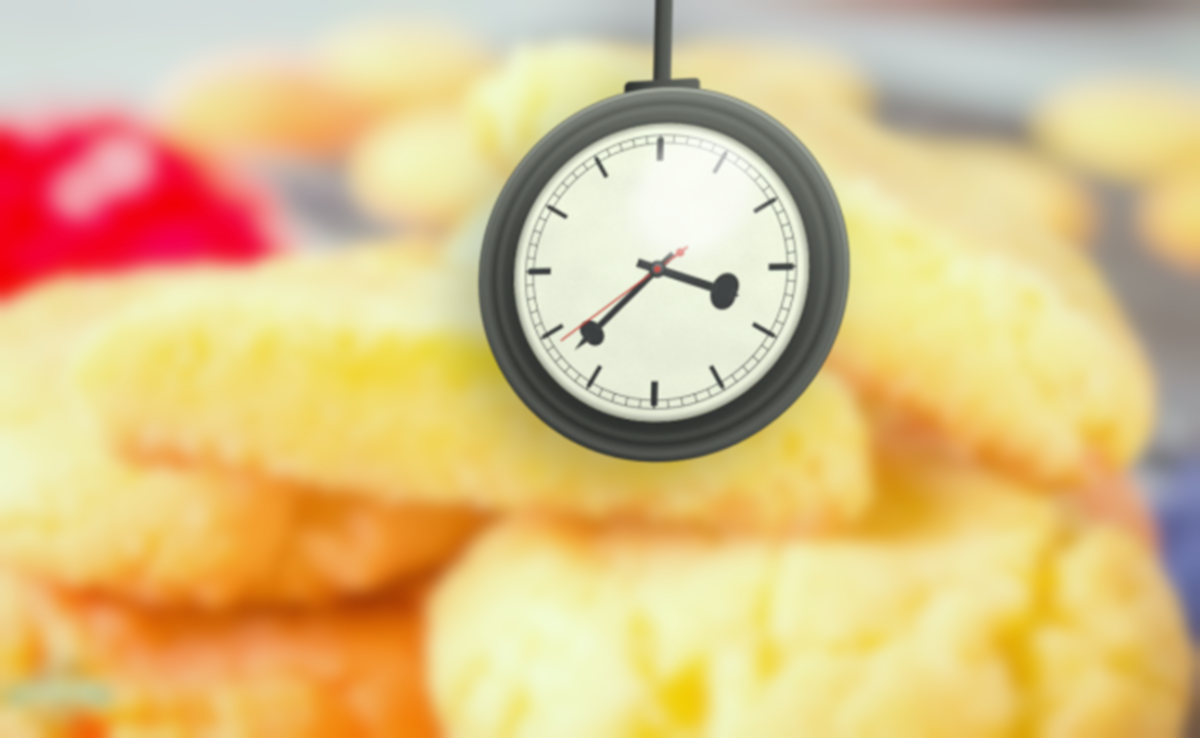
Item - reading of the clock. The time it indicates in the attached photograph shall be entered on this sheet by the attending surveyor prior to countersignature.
3:37:39
